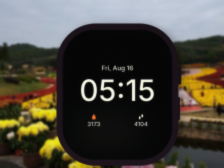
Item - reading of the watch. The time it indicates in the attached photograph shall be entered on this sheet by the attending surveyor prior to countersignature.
5:15
